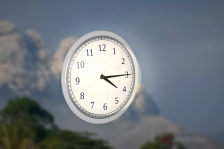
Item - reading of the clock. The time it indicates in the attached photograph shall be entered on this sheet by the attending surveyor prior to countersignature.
4:15
